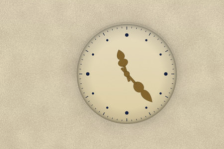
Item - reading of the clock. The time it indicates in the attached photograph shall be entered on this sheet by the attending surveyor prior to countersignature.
11:23
